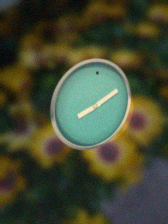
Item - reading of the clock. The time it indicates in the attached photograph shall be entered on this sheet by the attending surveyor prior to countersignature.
8:10
